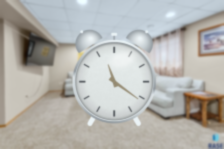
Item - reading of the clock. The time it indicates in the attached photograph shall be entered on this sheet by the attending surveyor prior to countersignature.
11:21
